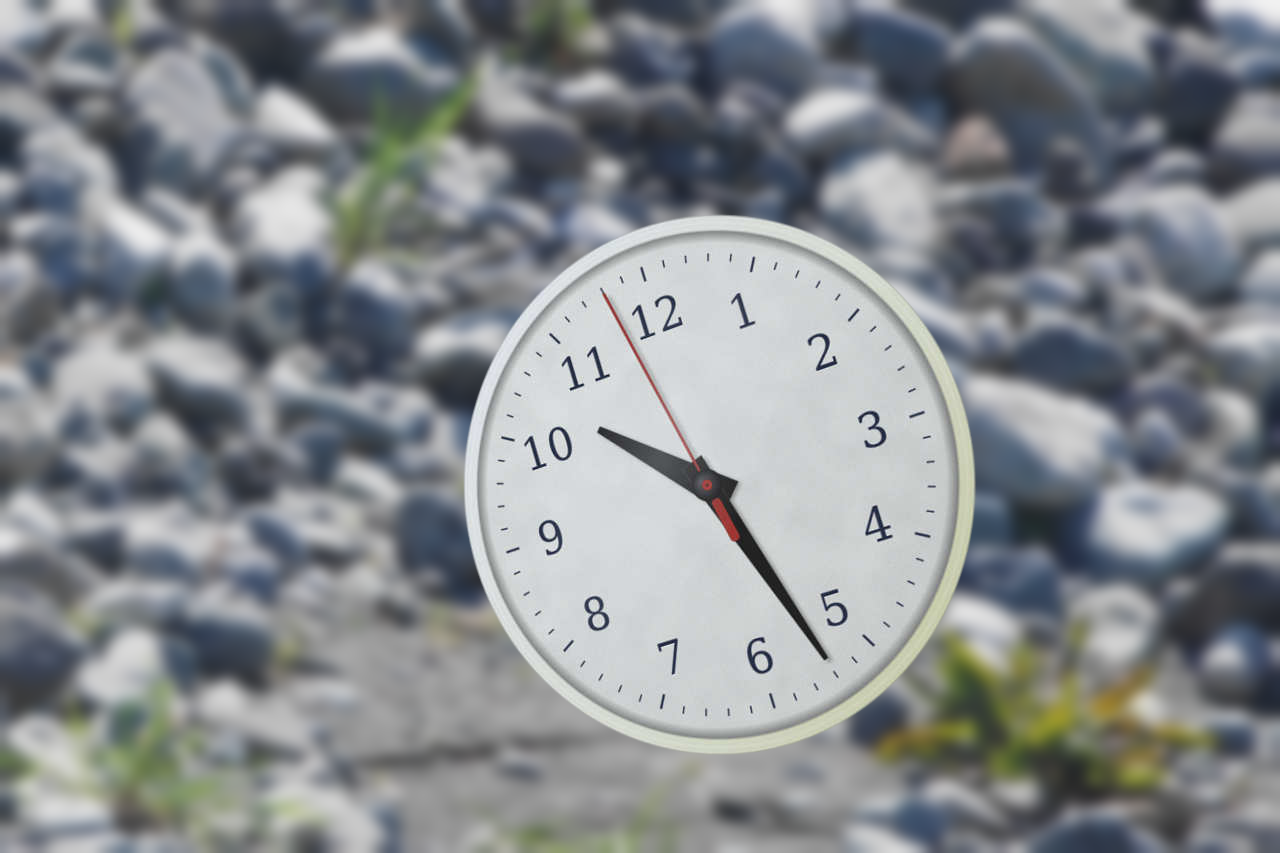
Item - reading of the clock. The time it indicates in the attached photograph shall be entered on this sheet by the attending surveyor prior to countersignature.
10:26:58
